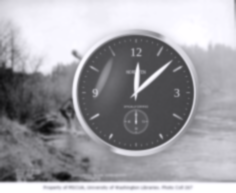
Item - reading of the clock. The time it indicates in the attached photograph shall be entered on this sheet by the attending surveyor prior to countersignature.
12:08
